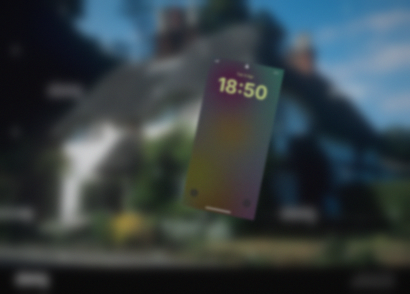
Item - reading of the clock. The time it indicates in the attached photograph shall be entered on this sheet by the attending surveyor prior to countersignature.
18:50
